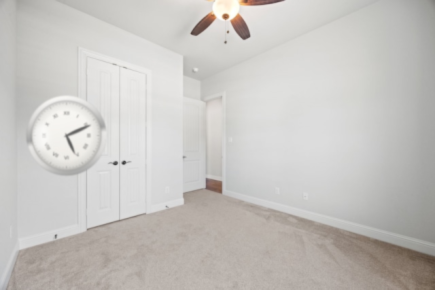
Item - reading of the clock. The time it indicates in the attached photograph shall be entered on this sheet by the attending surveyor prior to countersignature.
5:11
